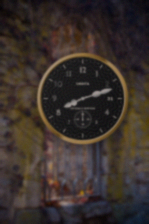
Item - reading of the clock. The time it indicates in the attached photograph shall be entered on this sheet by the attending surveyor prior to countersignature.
8:12
